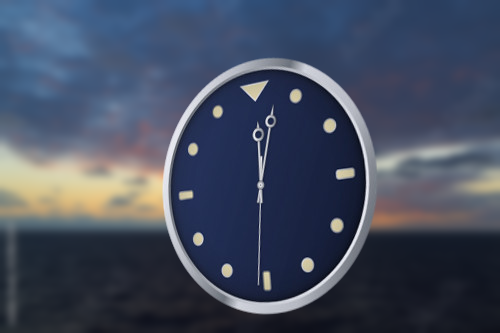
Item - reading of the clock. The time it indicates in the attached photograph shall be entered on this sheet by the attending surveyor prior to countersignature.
12:02:31
